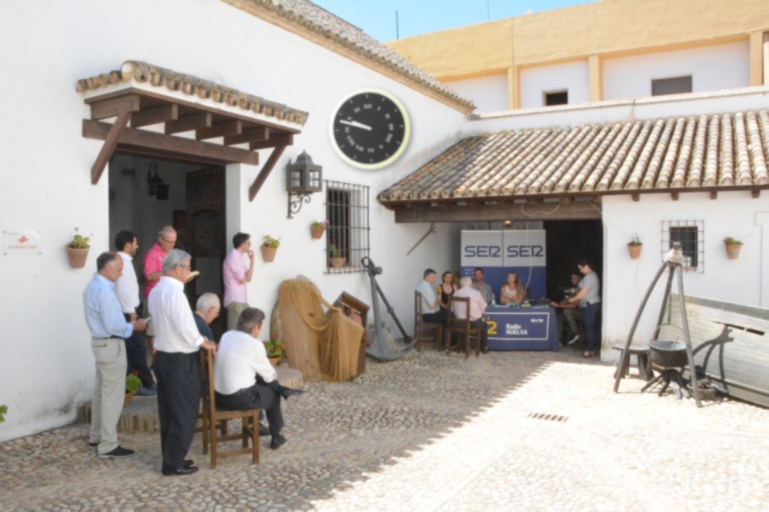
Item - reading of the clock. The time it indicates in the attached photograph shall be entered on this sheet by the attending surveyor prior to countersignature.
9:48
